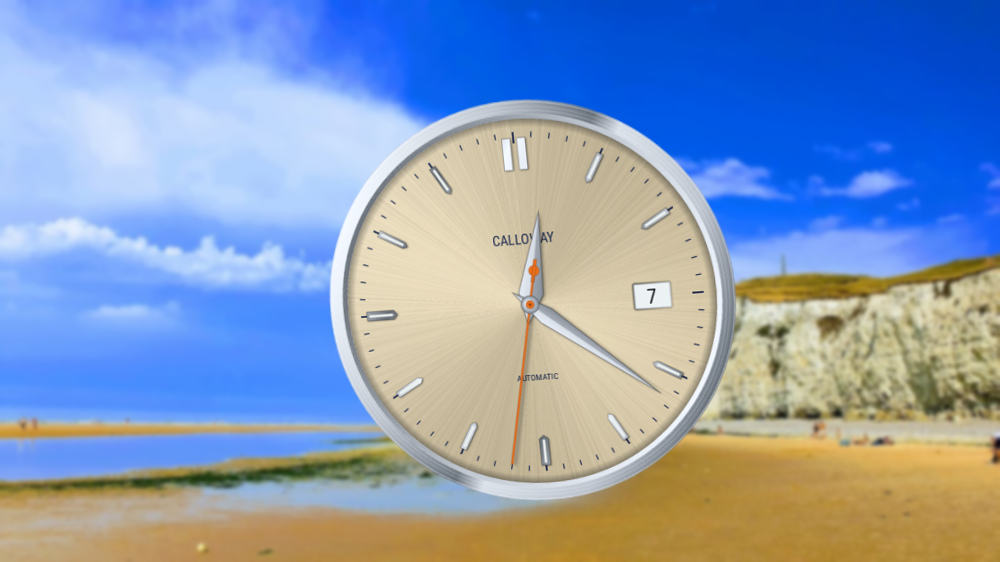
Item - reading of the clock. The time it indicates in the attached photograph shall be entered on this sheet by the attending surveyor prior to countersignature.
12:21:32
